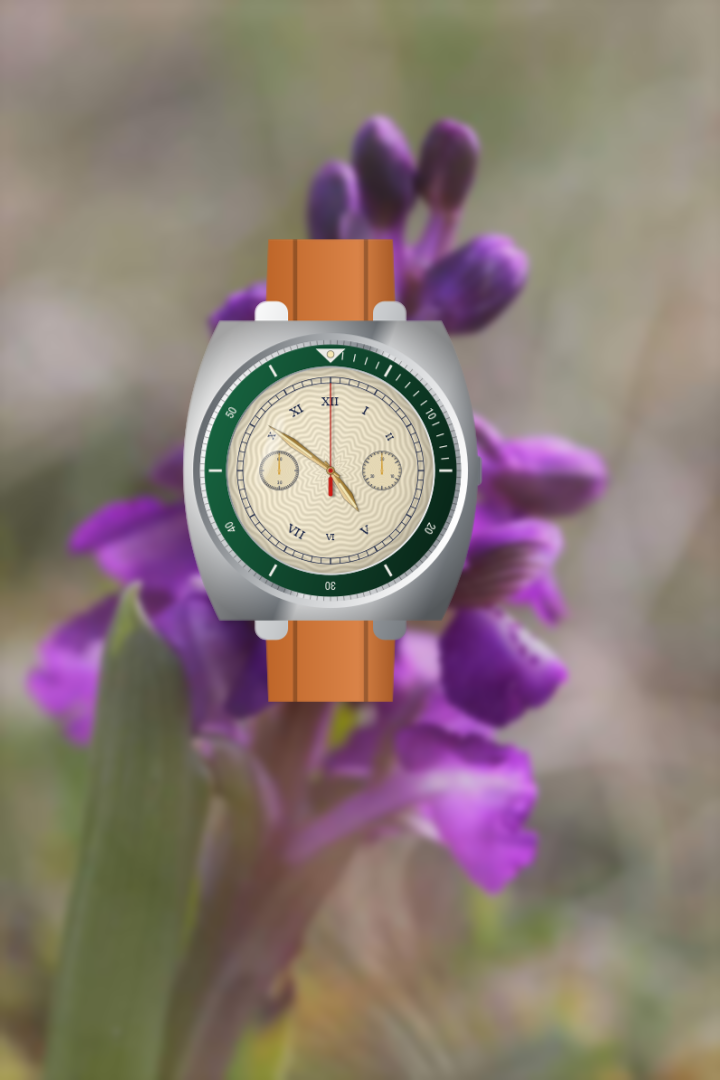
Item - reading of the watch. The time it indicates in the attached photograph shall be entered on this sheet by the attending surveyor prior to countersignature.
4:51
